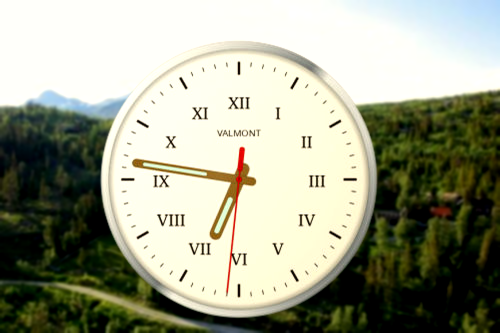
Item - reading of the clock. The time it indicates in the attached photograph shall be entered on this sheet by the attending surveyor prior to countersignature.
6:46:31
